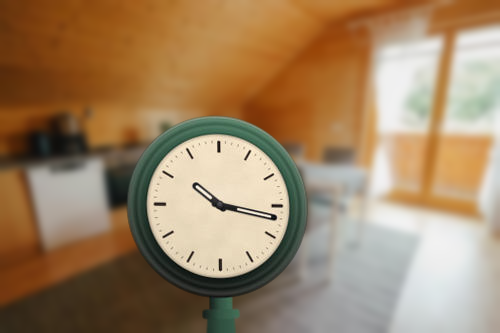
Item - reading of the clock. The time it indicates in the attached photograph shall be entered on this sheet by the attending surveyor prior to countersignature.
10:17
